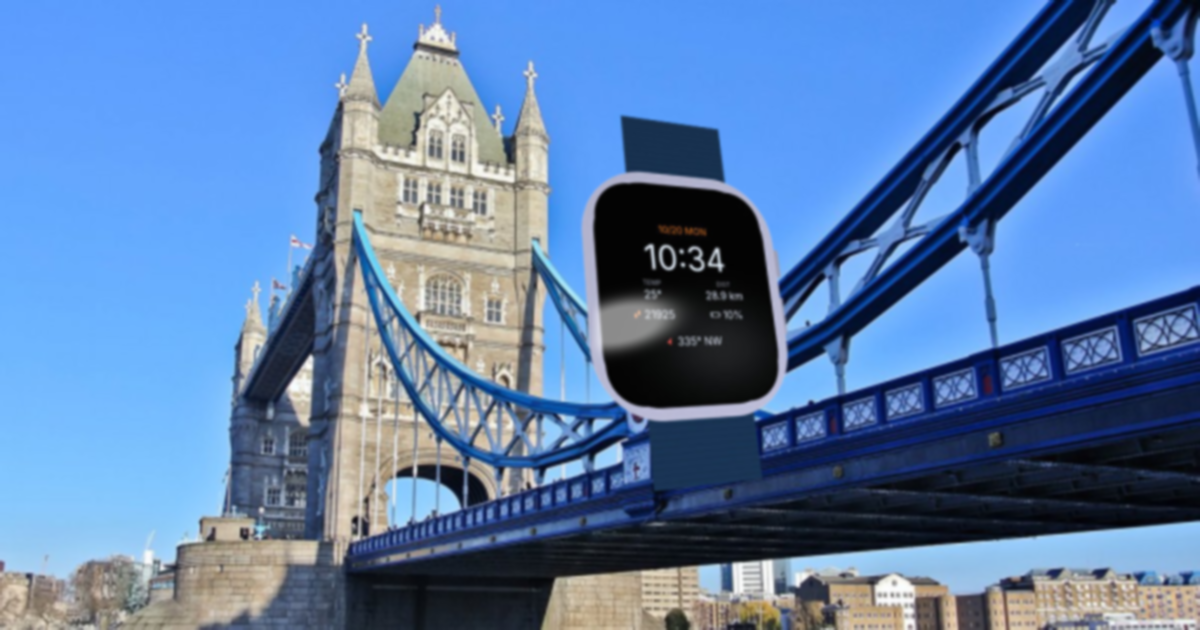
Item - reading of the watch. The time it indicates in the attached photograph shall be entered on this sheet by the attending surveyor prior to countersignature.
10:34
